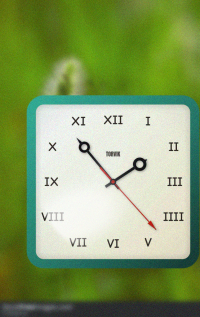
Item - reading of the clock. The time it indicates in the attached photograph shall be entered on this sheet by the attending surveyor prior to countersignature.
1:53:23
